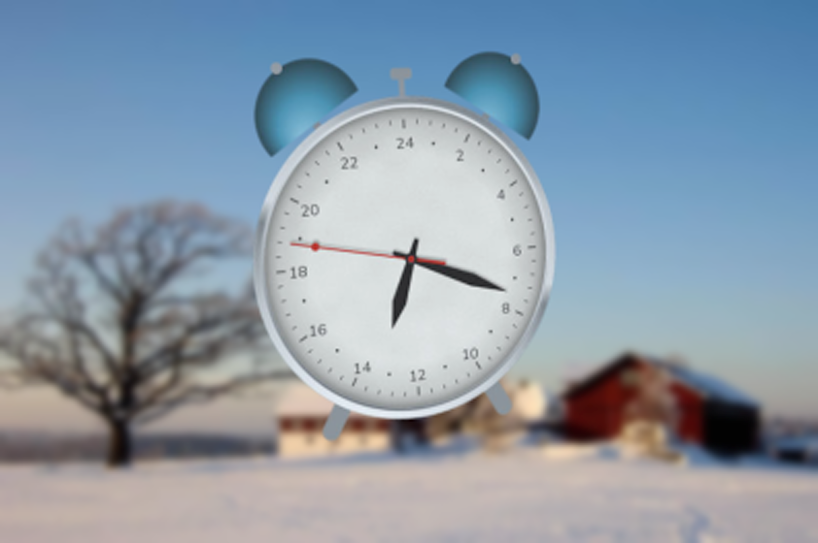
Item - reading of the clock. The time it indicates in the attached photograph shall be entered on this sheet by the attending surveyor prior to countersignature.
13:18:47
